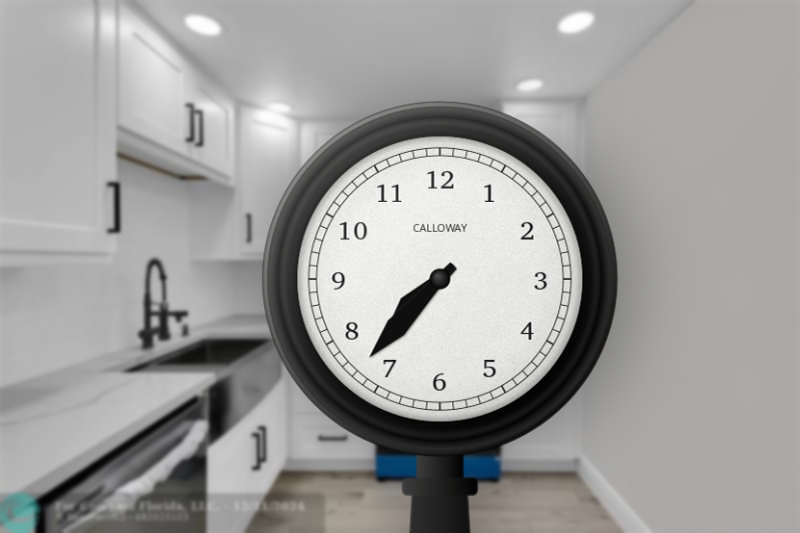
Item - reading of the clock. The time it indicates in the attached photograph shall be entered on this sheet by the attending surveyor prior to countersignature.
7:37
